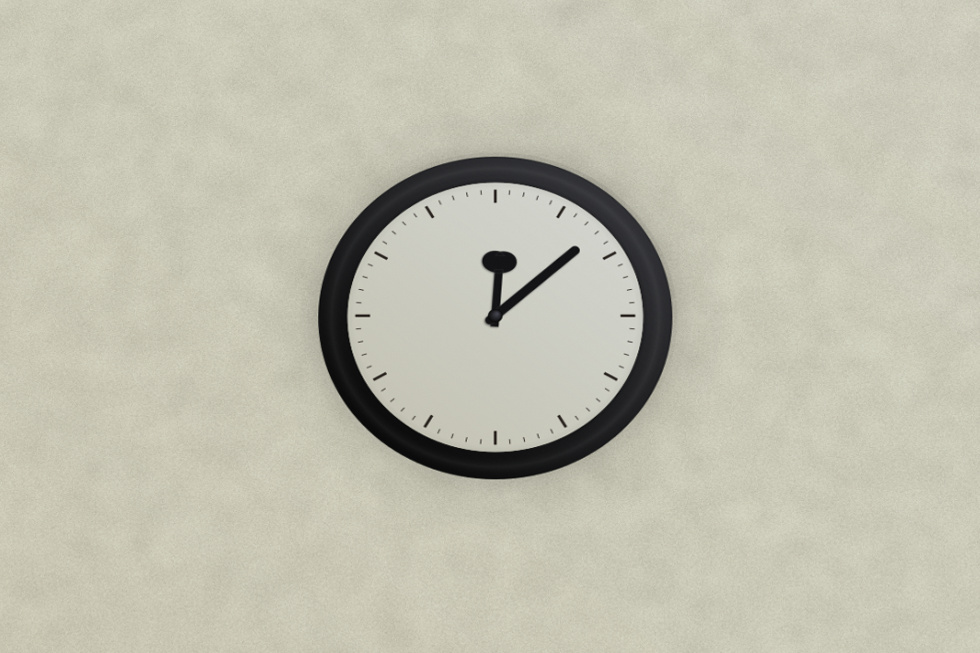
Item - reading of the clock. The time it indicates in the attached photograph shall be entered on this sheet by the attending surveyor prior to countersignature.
12:08
